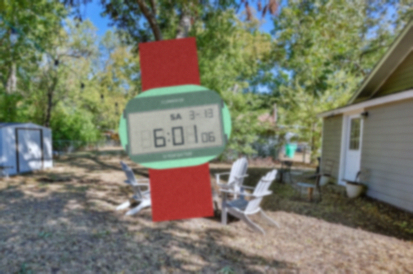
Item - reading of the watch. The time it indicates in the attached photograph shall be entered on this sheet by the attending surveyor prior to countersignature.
6:01
